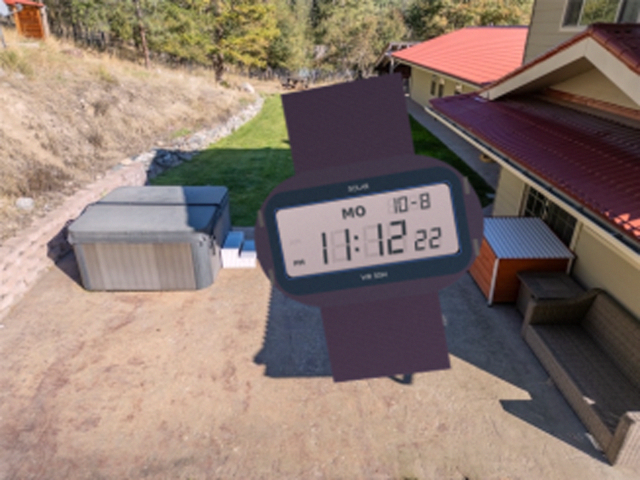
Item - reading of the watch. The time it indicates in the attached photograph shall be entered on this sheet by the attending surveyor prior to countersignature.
11:12:22
